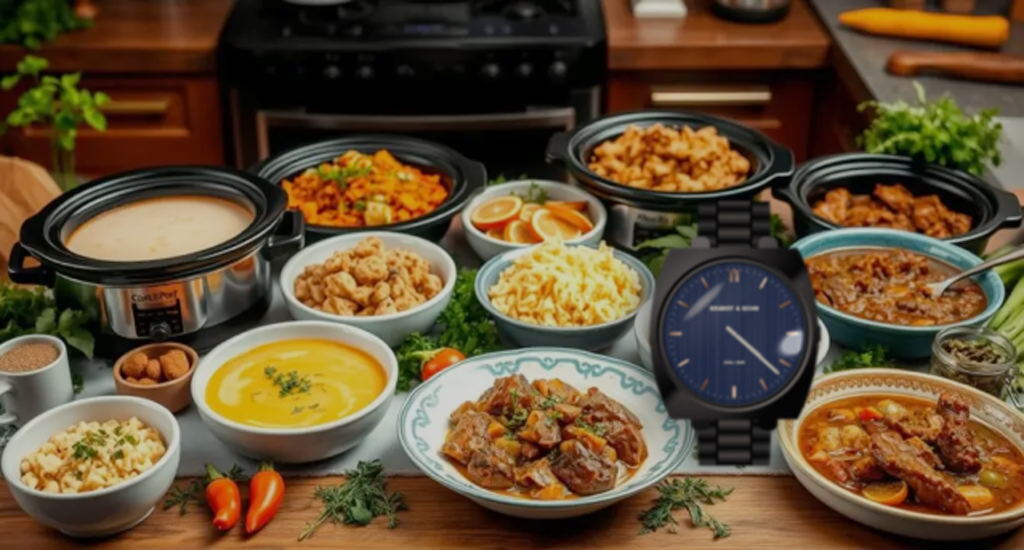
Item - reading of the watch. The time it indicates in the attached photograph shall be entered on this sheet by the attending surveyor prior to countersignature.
4:22
